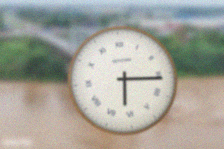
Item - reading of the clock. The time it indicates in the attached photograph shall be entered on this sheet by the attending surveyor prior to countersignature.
6:16
